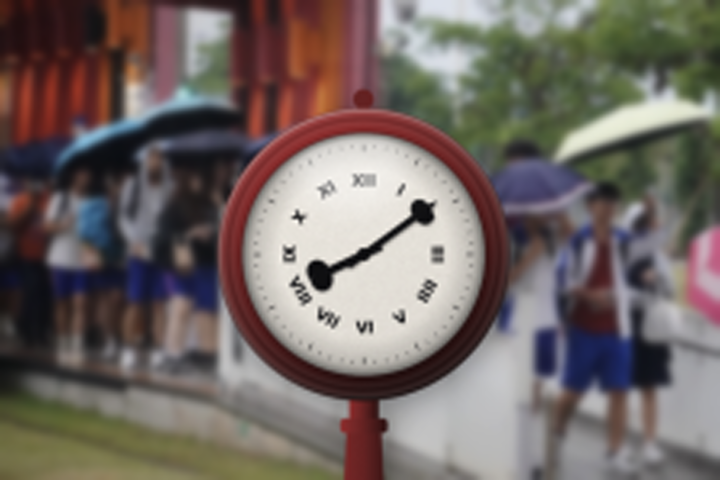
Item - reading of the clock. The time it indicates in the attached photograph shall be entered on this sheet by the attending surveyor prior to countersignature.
8:09
